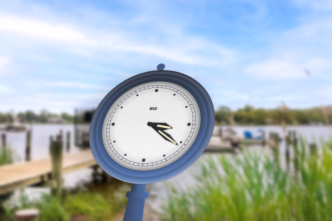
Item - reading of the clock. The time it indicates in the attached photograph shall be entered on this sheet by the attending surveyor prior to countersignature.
3:21
